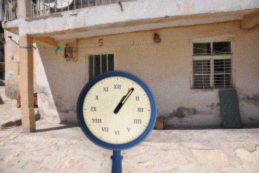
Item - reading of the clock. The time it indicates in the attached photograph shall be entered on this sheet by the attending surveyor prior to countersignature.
1:06
